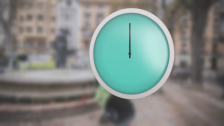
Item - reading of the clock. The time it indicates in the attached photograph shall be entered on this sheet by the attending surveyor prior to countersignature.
12:00
